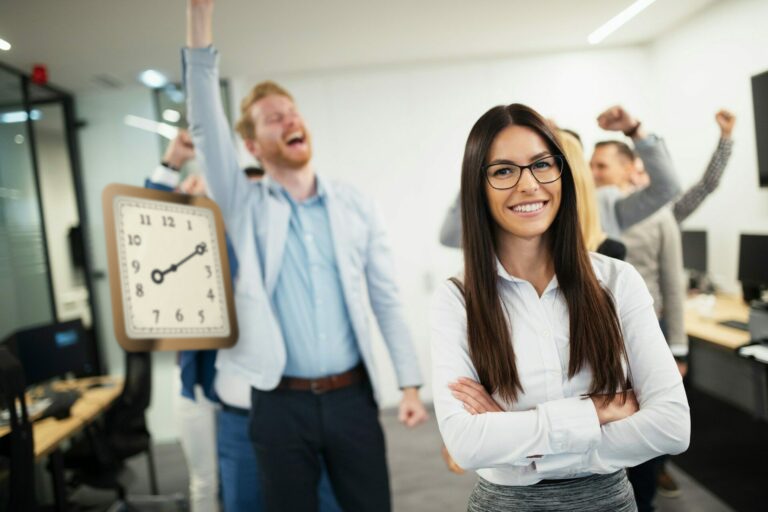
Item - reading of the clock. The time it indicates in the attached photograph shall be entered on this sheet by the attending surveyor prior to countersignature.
8:10
